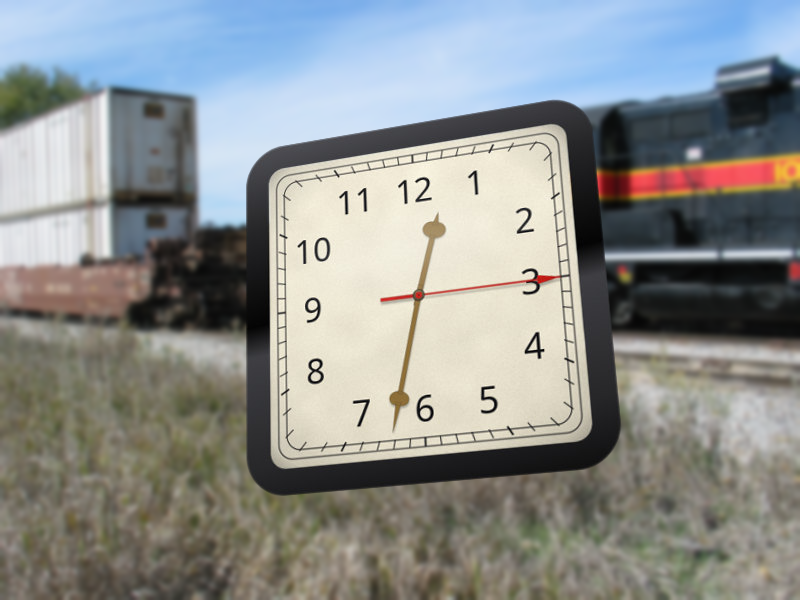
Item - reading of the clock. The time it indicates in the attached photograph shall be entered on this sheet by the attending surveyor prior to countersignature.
12:32:15
